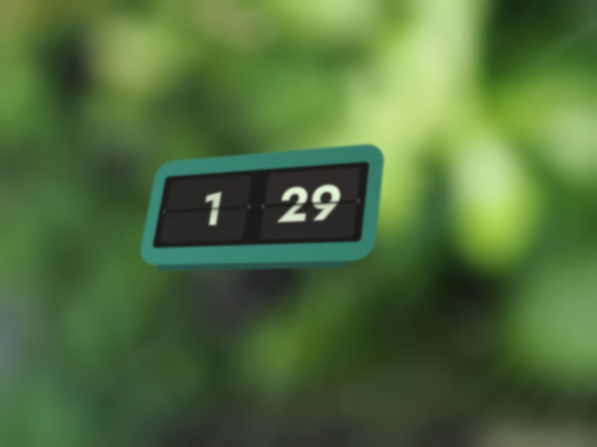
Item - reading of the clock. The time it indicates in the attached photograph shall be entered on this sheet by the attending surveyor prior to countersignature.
1:29
